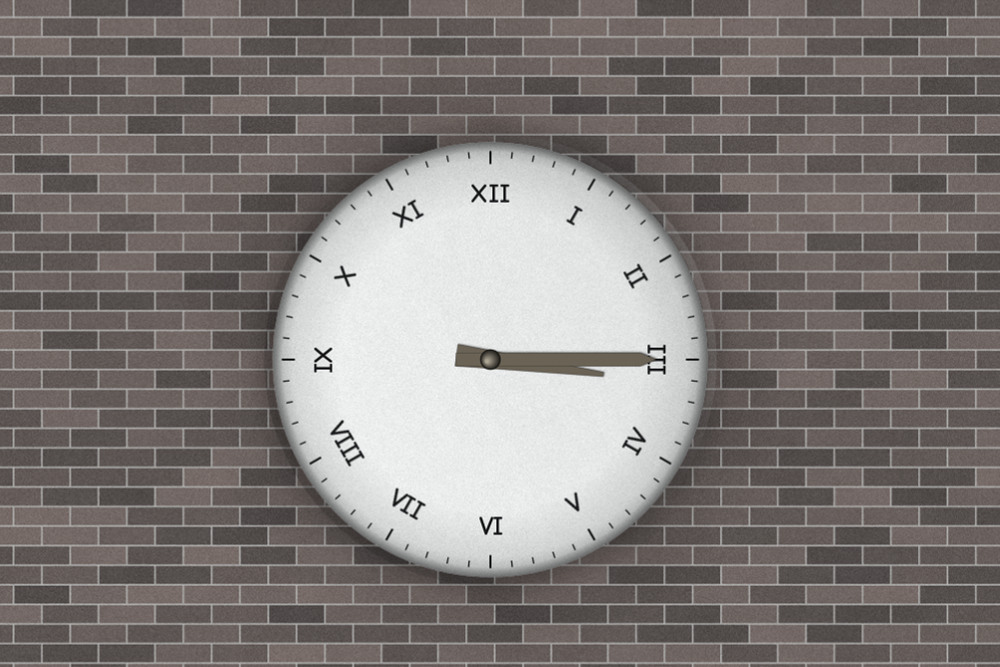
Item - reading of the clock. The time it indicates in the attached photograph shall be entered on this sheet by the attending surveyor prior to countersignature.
3:15
